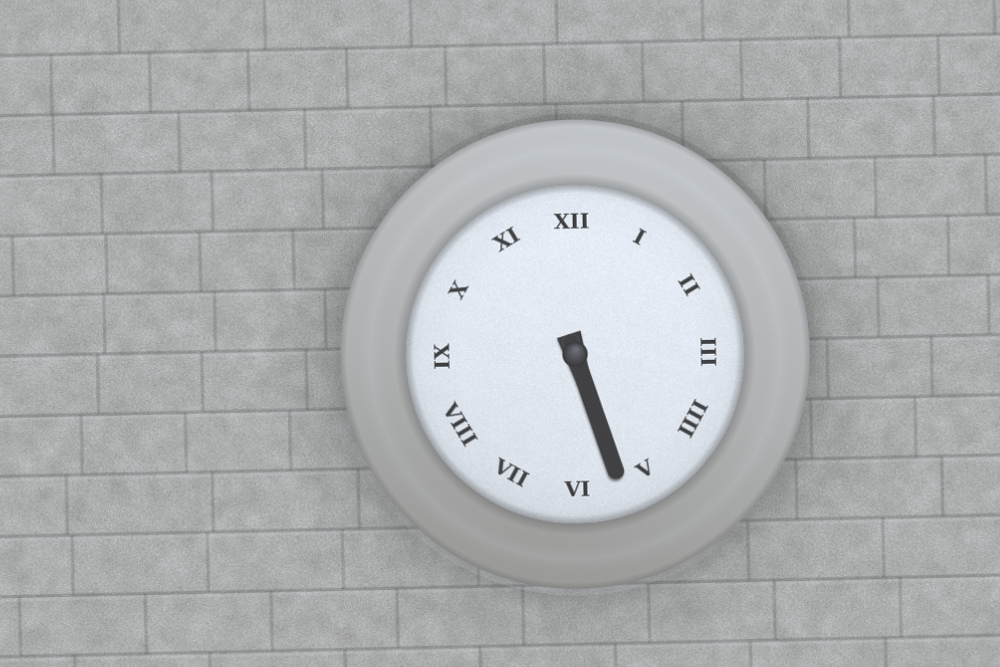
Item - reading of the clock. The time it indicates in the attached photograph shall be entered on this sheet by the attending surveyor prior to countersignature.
5:27
